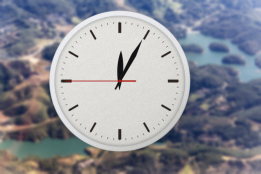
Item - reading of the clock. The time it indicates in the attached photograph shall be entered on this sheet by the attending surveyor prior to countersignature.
12:04:45
